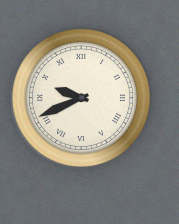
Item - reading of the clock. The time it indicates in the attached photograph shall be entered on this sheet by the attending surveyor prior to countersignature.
9:41
